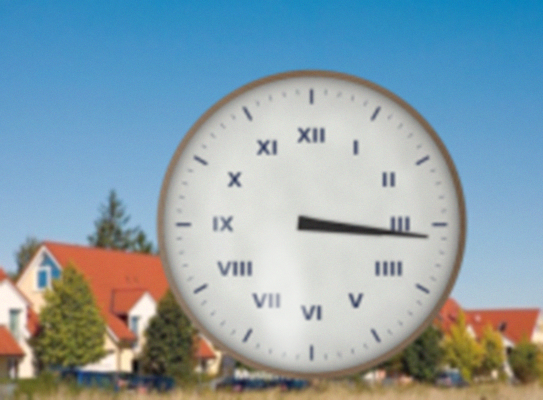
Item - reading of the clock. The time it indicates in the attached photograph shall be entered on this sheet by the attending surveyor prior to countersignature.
3:16
